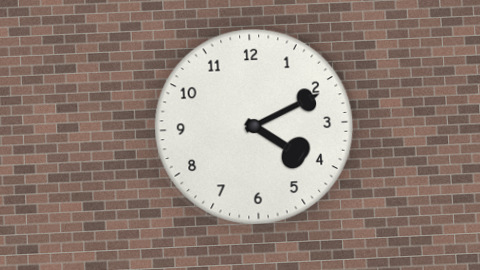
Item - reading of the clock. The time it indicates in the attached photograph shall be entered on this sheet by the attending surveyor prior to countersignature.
4:11
